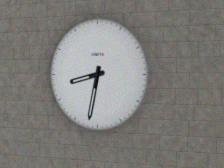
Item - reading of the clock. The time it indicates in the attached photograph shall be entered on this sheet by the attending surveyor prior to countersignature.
8:32
